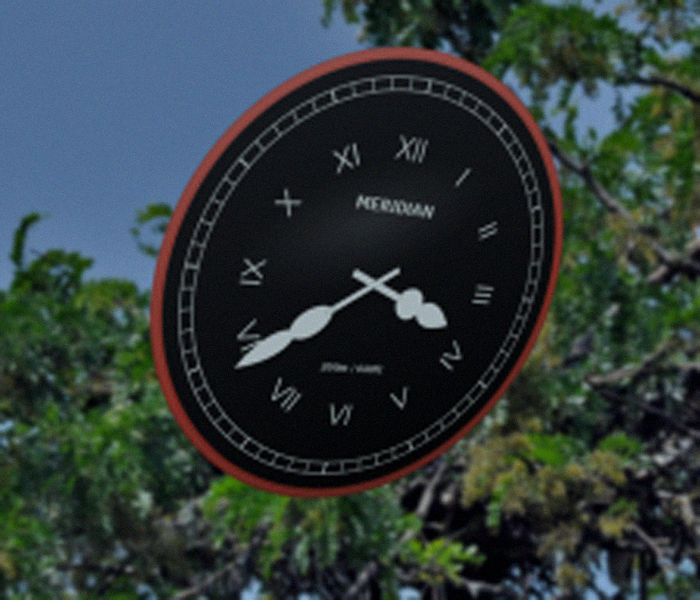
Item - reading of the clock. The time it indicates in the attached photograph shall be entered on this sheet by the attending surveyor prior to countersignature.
3:39
